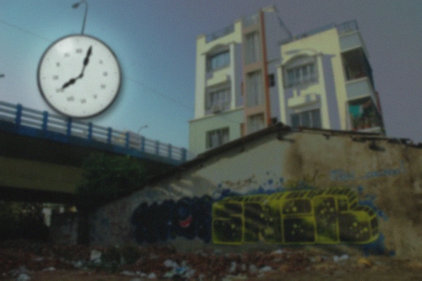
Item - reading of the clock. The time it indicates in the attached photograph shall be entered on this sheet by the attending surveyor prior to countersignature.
8:04
